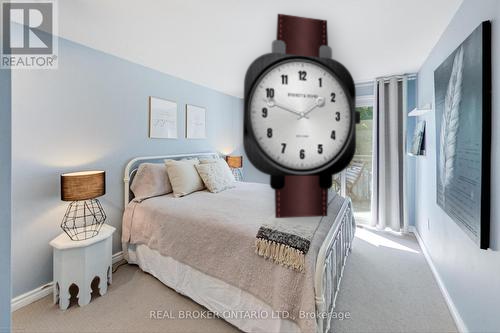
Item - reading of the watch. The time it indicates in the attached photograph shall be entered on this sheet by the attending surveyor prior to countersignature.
1:48
